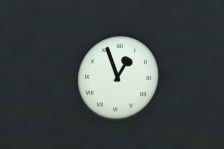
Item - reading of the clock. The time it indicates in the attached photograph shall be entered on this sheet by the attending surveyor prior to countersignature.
12:56
